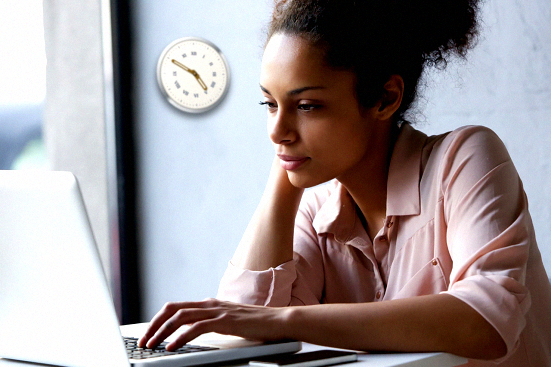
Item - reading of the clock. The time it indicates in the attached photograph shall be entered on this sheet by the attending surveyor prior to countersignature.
4:50
